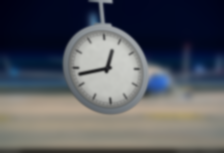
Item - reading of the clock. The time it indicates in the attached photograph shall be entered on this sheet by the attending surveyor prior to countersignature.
12:43
